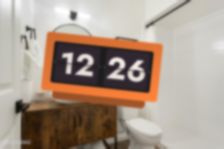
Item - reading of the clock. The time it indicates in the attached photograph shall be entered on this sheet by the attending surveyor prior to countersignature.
12:26
